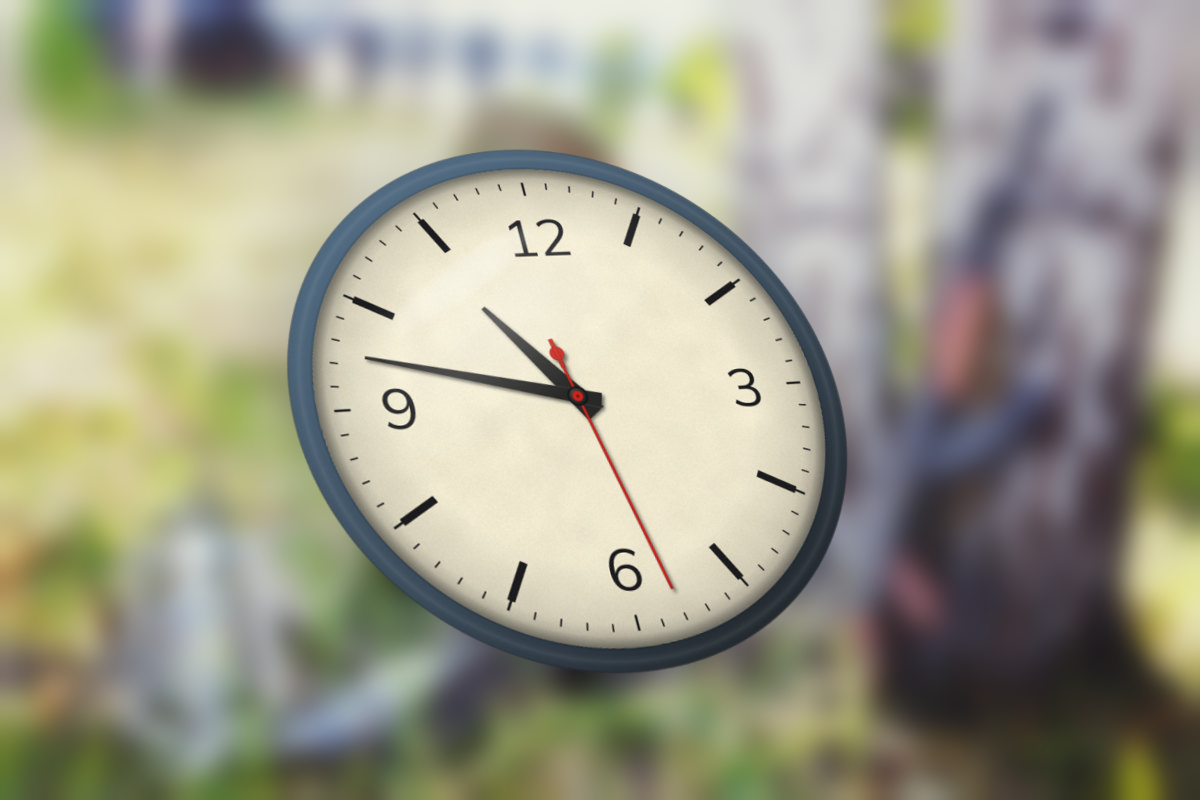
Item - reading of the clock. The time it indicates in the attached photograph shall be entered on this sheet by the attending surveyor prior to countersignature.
10:47:28
